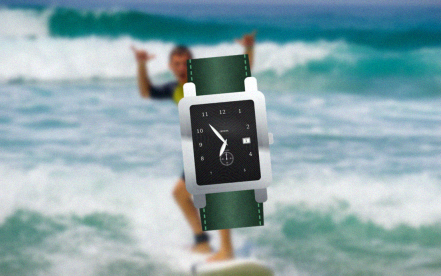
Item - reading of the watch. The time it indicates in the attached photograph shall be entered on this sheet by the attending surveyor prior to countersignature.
6:54
